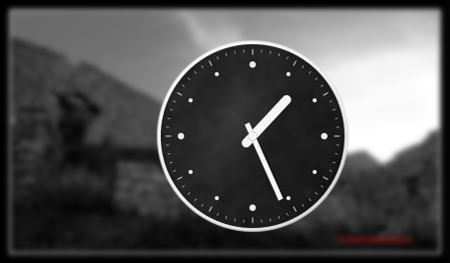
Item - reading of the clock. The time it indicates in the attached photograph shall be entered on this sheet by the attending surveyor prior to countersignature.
1:26
